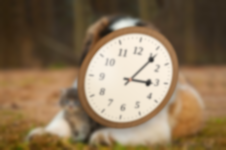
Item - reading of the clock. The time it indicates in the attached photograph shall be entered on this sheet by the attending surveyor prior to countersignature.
3:06
